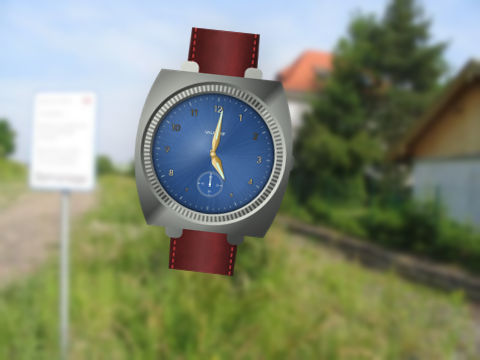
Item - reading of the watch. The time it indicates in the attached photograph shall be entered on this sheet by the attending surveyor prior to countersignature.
5:01
